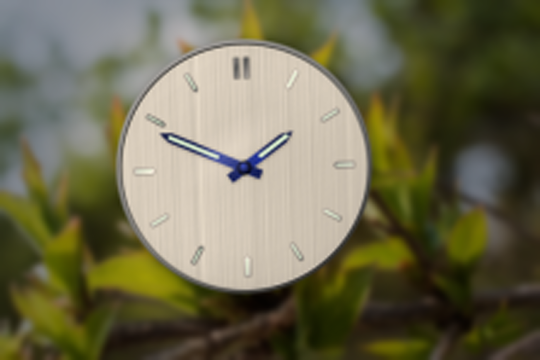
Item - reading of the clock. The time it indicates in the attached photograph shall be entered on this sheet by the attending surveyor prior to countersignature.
1:49
